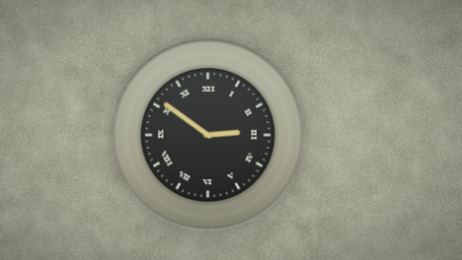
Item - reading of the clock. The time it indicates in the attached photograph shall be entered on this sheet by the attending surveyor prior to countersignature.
2:51
